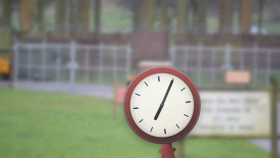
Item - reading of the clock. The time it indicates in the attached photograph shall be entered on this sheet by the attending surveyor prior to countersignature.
7:05
